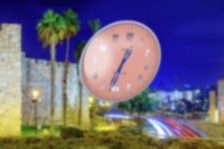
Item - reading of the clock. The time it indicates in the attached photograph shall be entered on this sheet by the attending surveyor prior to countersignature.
12:32
